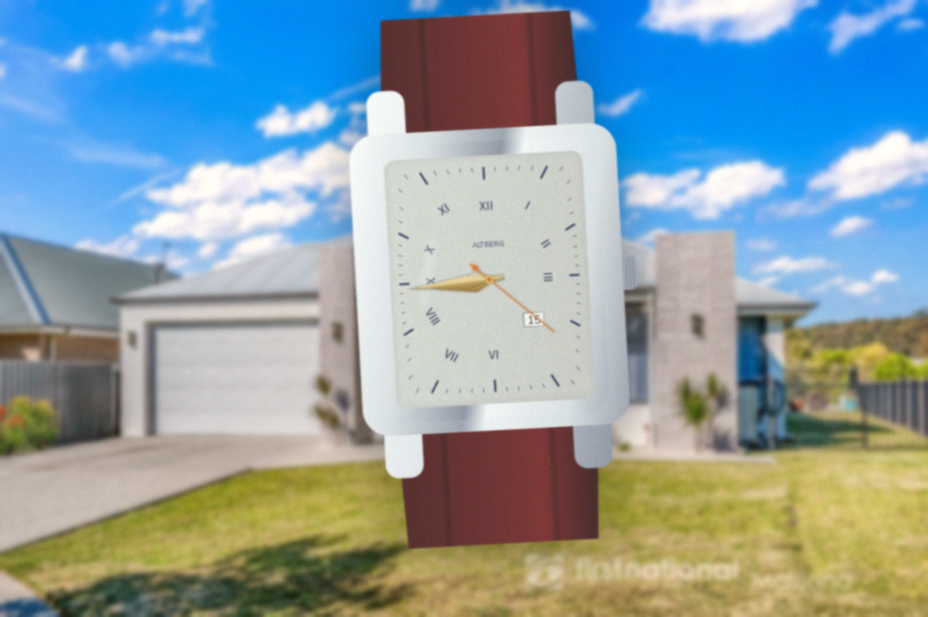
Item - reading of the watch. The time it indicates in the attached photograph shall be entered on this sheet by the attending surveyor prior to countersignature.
8:44:22
